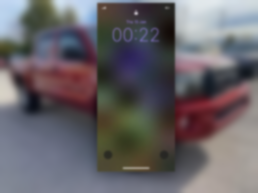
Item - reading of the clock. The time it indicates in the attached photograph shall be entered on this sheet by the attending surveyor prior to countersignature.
0:22
